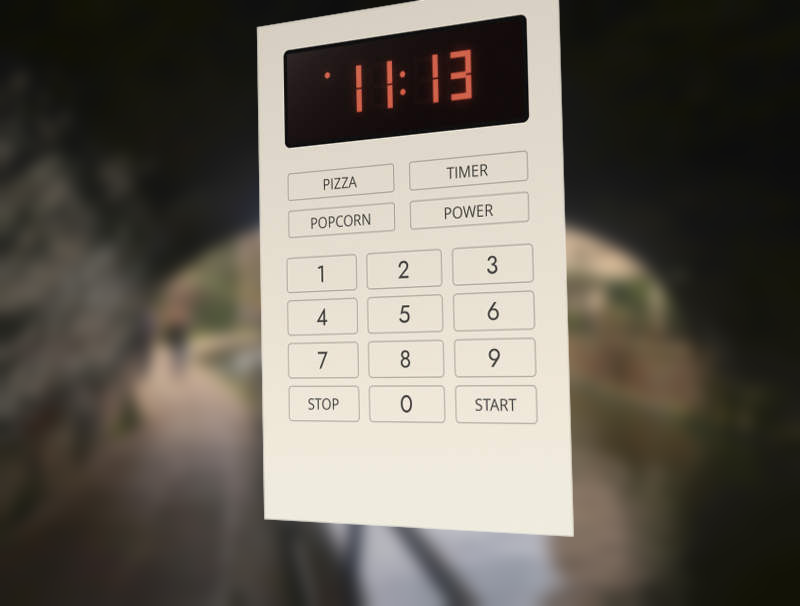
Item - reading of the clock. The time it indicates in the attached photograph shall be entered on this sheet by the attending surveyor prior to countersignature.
11:13
